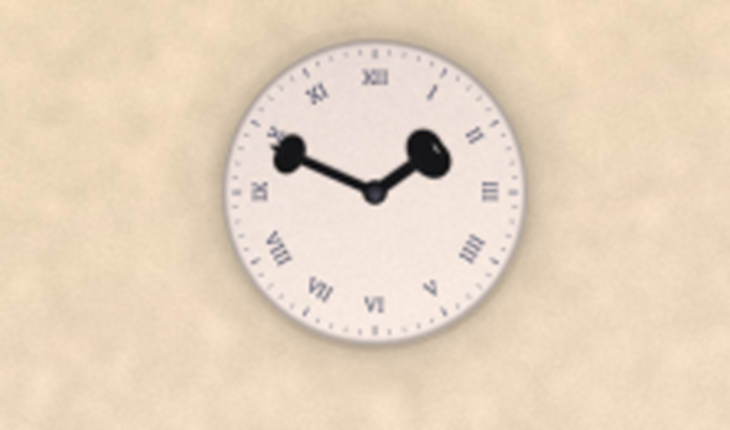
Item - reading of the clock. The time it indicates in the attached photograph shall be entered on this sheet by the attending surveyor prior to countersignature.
1:49
